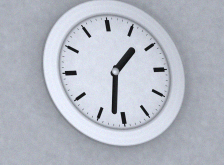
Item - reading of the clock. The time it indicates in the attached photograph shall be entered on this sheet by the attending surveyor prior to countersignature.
1:32
